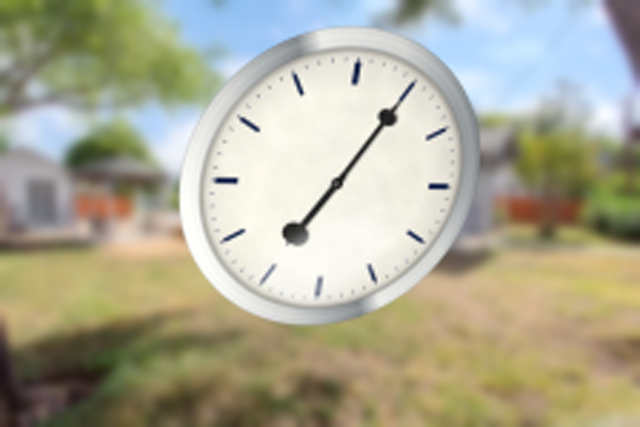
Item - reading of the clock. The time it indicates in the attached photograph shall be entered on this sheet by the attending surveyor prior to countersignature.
7:05
